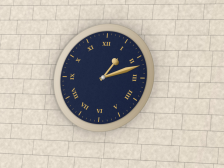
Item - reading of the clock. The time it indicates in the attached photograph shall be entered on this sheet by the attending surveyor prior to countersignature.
1:12
